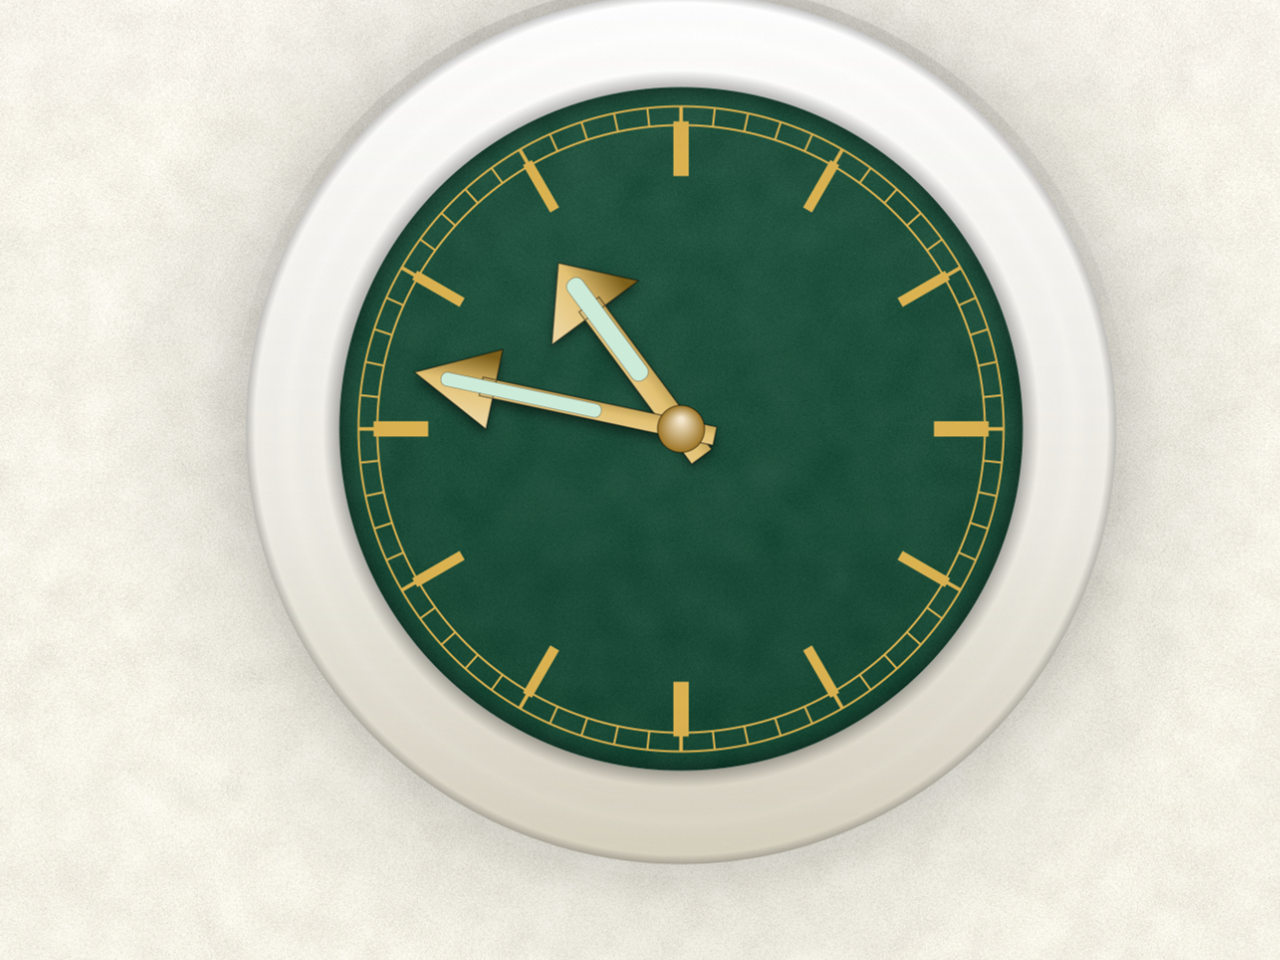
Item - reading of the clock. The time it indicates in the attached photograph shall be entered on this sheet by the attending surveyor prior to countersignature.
10:47
